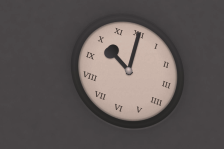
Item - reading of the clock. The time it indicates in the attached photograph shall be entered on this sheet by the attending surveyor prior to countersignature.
10:00
